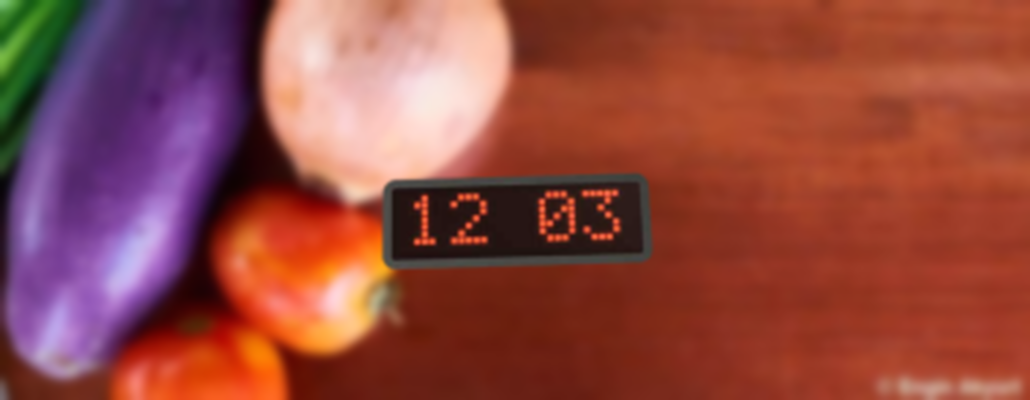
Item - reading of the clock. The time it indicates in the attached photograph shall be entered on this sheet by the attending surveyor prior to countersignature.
12:03
